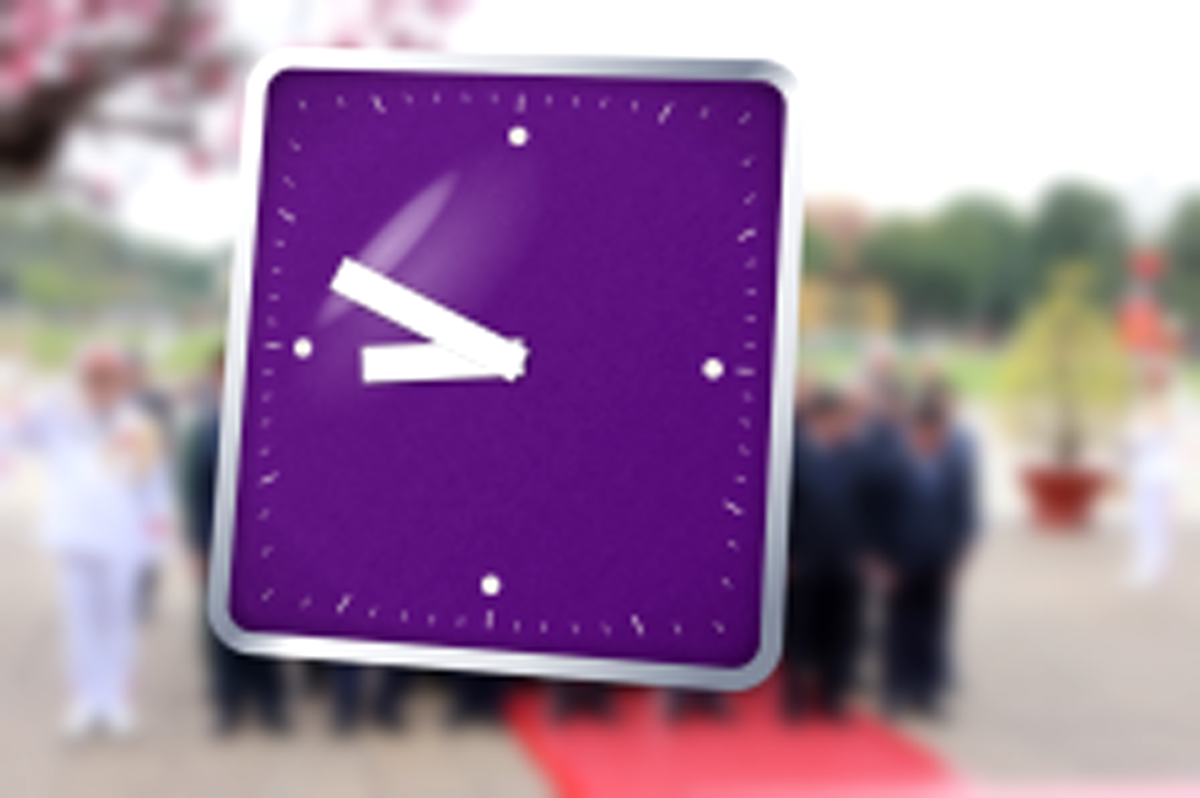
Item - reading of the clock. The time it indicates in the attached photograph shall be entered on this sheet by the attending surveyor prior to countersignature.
8:49
